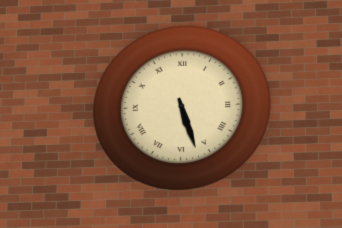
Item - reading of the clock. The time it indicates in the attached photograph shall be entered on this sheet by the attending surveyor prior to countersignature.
5:27
